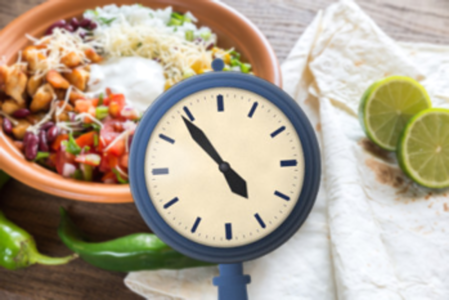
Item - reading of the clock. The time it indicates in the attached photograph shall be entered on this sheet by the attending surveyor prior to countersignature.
4:54
